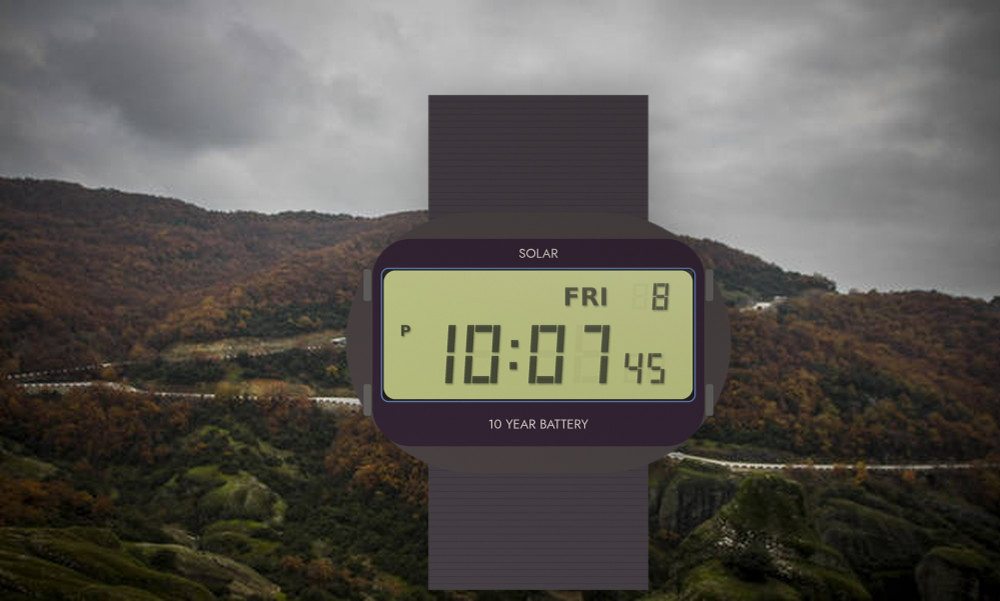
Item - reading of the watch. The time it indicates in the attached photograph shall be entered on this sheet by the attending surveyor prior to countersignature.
10:07:45
